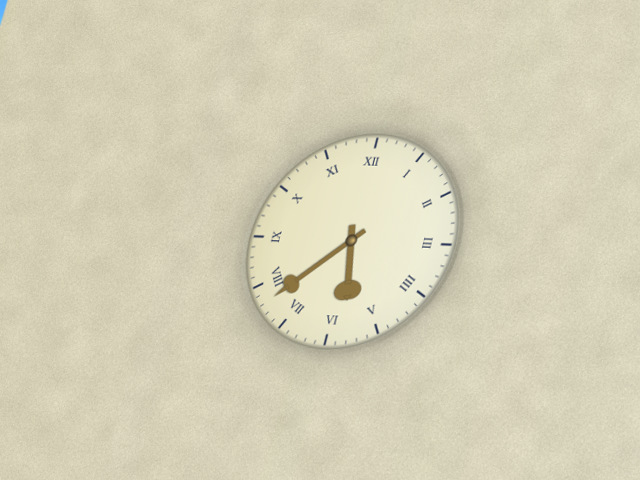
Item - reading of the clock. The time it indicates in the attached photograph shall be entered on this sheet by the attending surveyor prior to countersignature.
5:38
